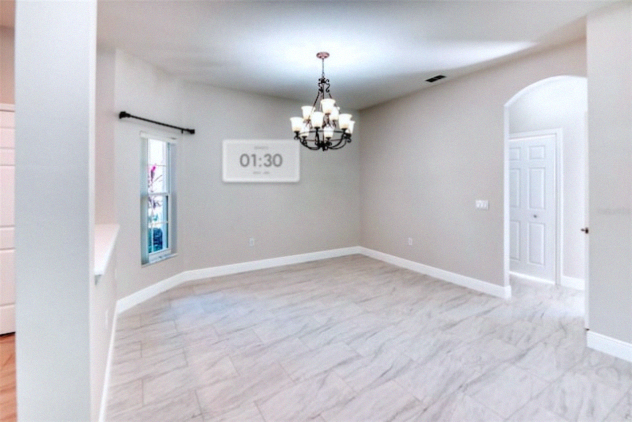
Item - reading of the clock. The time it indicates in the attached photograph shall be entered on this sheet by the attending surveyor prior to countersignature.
1:30
